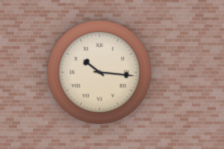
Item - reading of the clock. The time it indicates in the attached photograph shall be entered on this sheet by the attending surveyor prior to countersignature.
10:16
